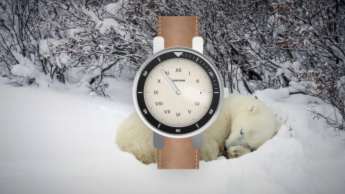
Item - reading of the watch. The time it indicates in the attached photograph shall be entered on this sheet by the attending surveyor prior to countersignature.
10:54
